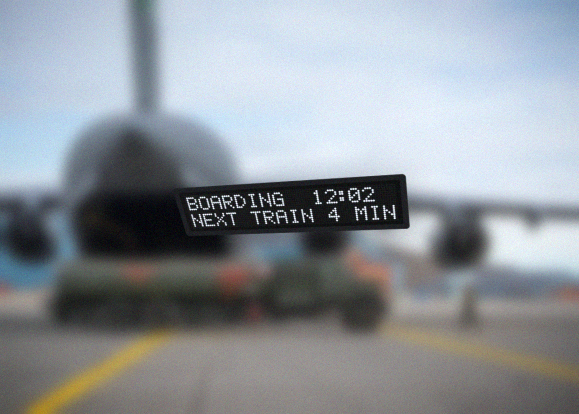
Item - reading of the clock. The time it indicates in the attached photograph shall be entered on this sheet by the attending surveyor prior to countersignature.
12:02
